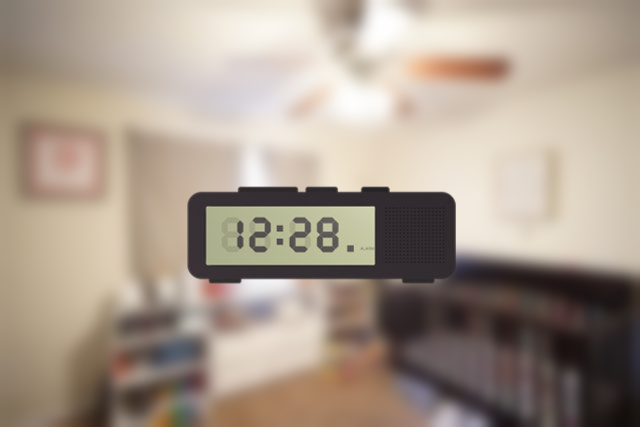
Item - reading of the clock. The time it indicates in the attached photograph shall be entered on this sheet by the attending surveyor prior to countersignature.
12:28
